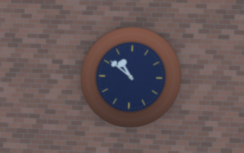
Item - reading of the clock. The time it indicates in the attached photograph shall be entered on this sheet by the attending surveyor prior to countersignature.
10:51
